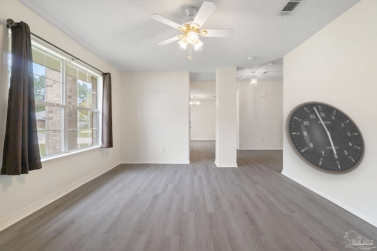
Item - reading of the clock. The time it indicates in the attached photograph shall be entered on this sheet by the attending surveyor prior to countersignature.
5:58
